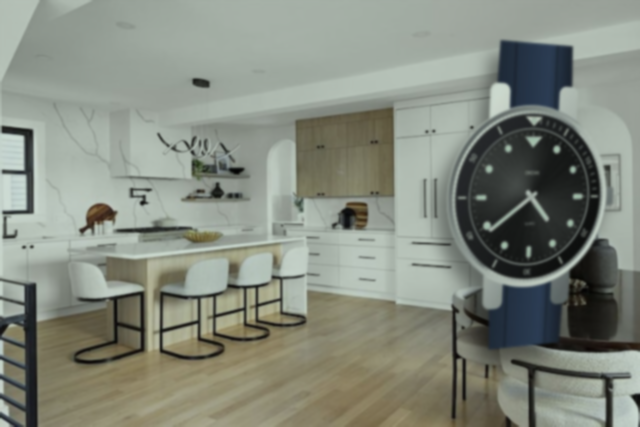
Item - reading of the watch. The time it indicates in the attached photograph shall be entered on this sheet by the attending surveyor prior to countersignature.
4:39
